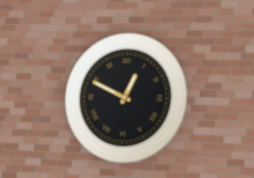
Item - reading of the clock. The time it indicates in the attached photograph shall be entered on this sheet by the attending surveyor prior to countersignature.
12:49
